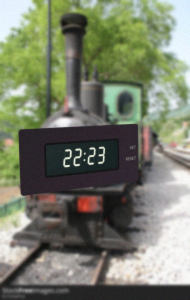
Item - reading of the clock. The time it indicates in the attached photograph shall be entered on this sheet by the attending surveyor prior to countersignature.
22:23
